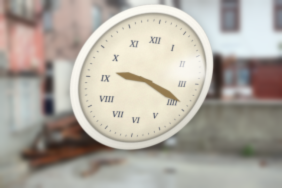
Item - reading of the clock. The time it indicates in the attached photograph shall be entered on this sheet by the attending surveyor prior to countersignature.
9:19
